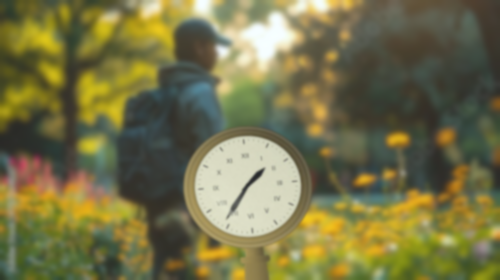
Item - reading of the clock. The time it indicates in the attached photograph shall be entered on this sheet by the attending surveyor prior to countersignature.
1:36
